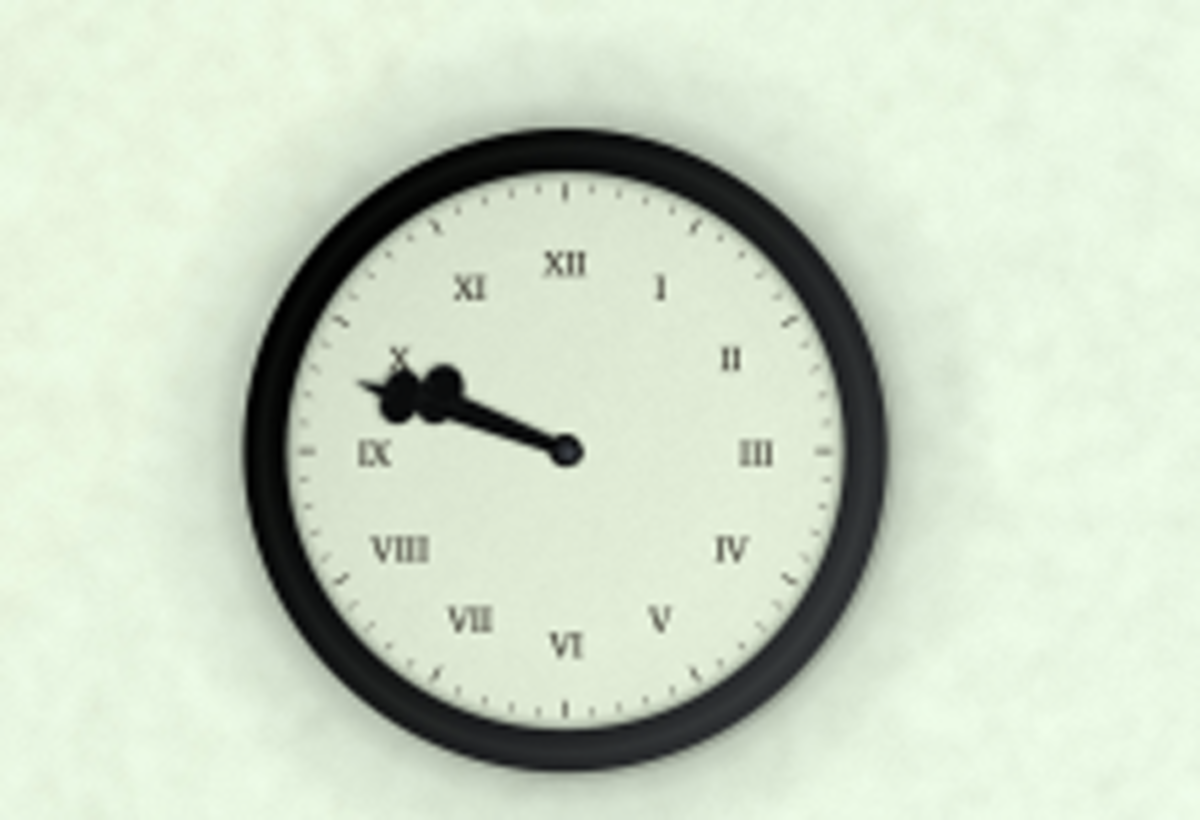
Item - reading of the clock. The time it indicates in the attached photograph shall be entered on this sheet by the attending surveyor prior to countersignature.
9:48
